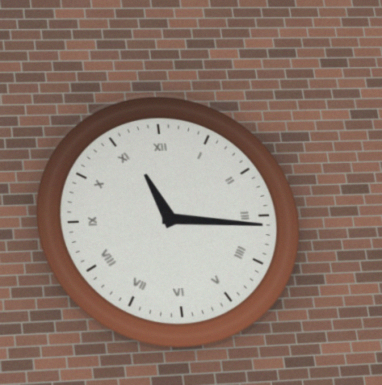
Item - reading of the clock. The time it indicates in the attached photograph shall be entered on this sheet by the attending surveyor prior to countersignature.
11:16
